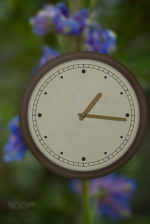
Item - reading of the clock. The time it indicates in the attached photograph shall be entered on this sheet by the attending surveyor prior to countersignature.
1:16
